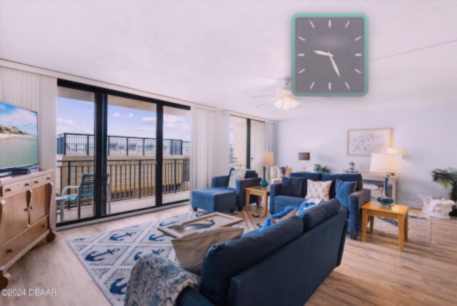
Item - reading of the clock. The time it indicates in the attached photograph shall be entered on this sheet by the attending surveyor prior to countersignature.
9:26
